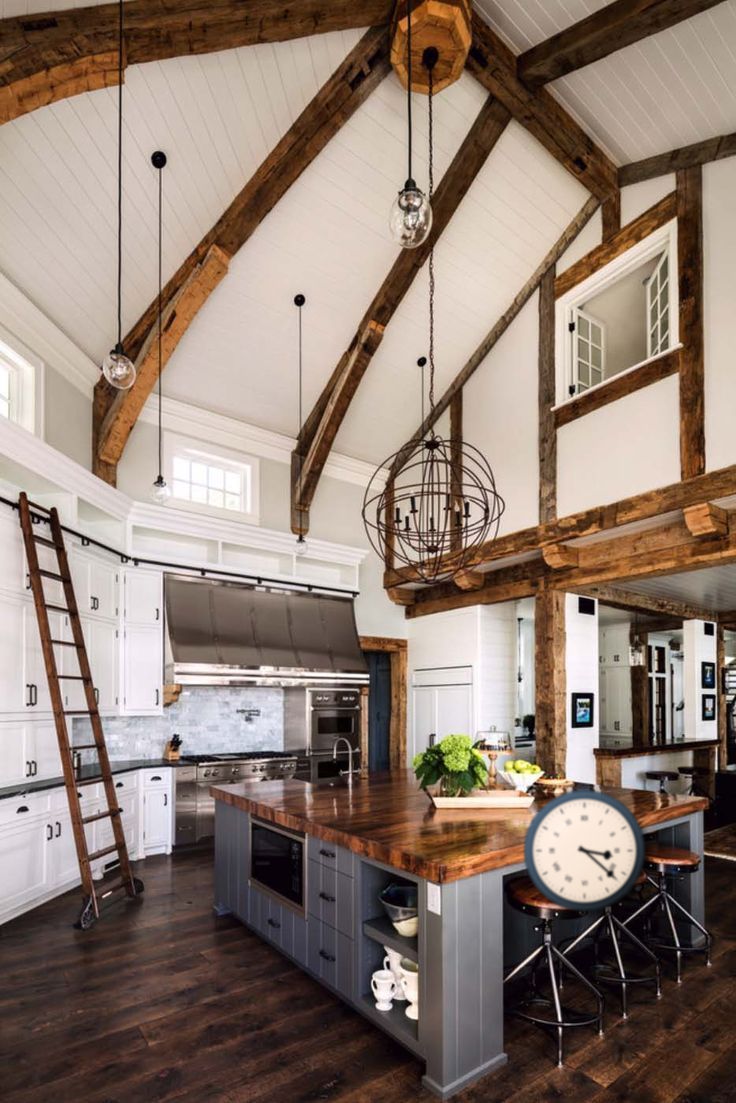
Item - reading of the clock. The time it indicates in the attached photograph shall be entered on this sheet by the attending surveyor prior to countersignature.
3:22
